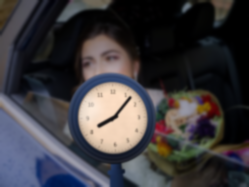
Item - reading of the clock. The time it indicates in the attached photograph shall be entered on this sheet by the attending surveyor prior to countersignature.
8:07
